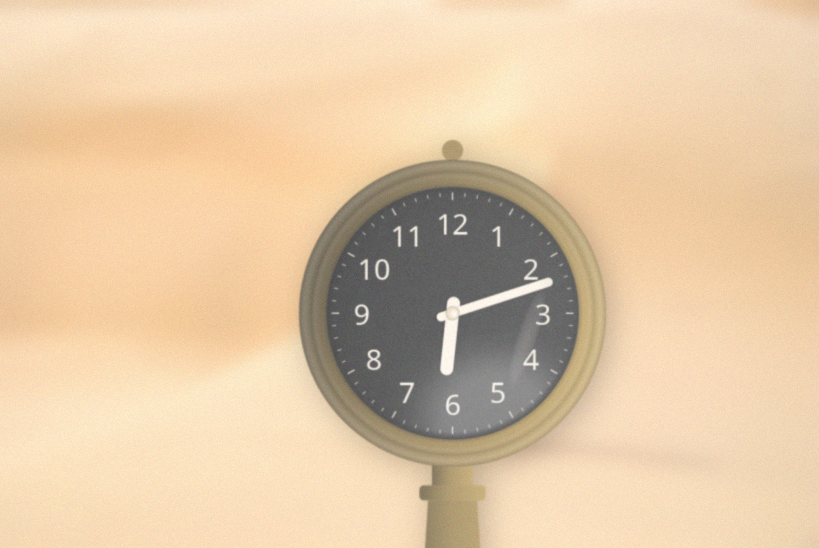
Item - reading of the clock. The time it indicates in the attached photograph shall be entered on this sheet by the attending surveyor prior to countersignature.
6:12
